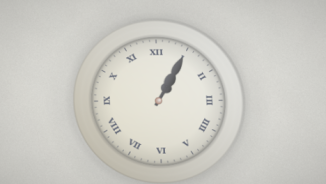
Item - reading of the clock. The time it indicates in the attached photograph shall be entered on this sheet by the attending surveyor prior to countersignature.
1:05
